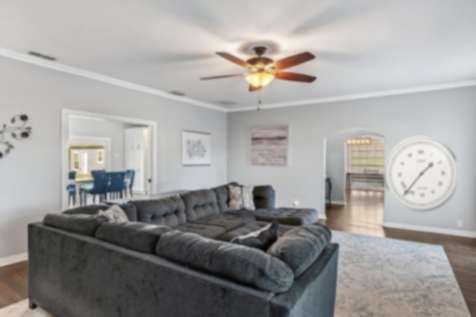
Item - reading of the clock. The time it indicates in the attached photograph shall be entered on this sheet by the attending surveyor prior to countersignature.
1:37
